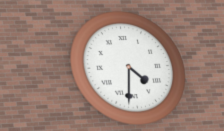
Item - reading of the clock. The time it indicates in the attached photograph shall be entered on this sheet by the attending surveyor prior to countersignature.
4:32
